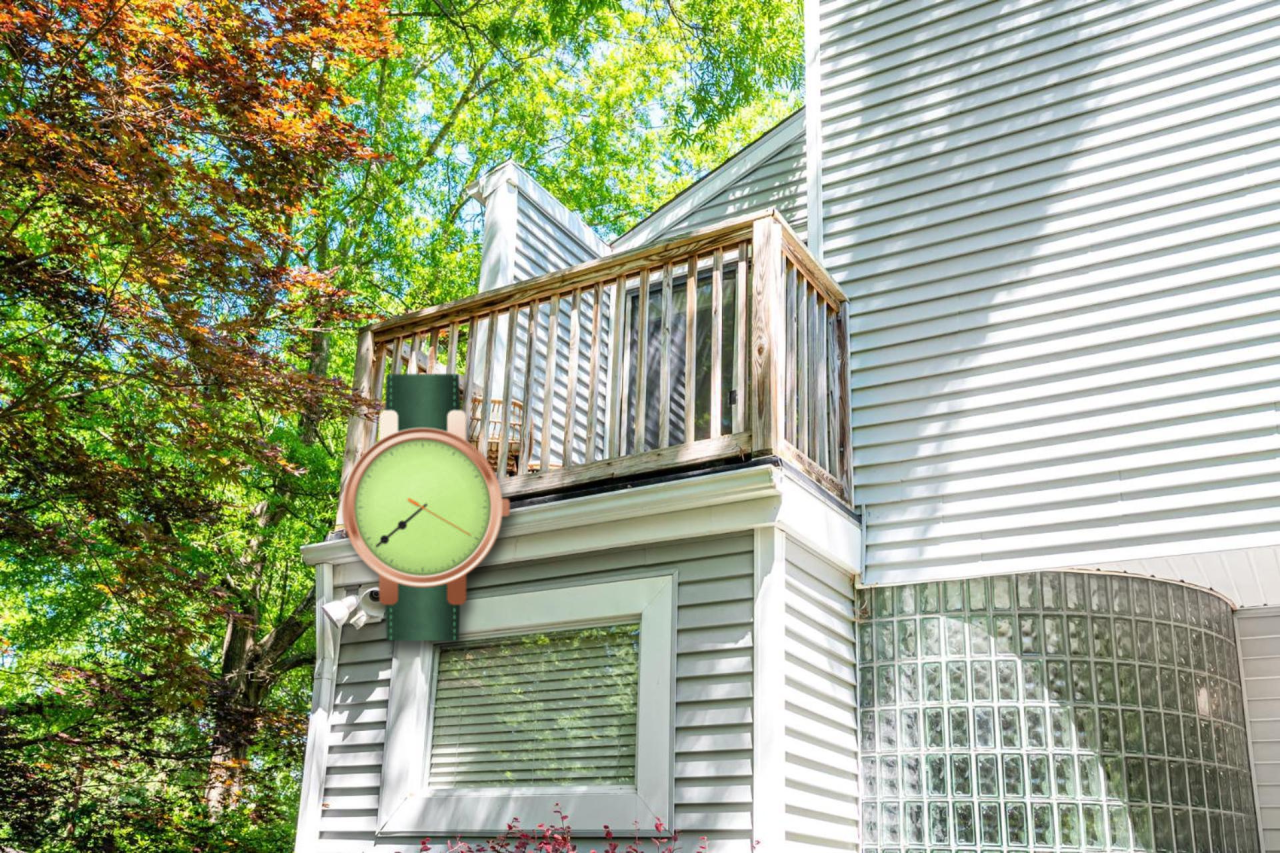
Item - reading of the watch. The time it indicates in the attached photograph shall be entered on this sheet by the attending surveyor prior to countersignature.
7:38:20
